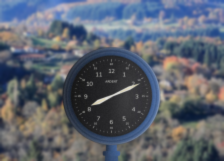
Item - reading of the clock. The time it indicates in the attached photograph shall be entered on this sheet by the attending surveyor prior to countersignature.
8:11
